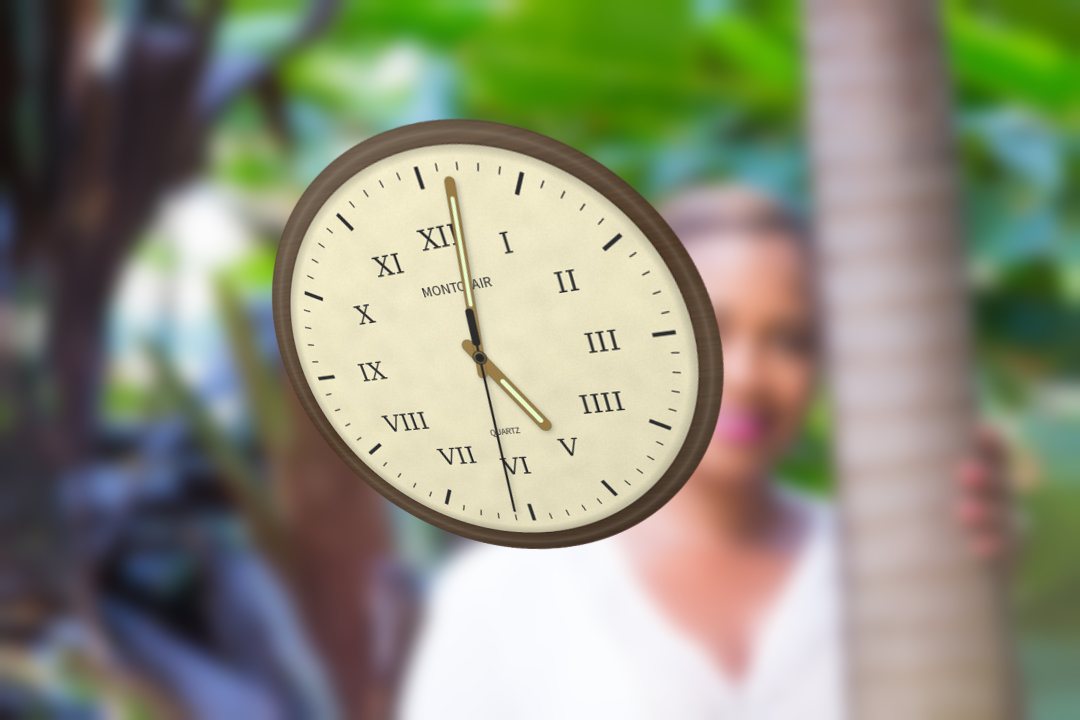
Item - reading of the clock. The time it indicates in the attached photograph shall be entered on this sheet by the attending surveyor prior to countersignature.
5:01:31
